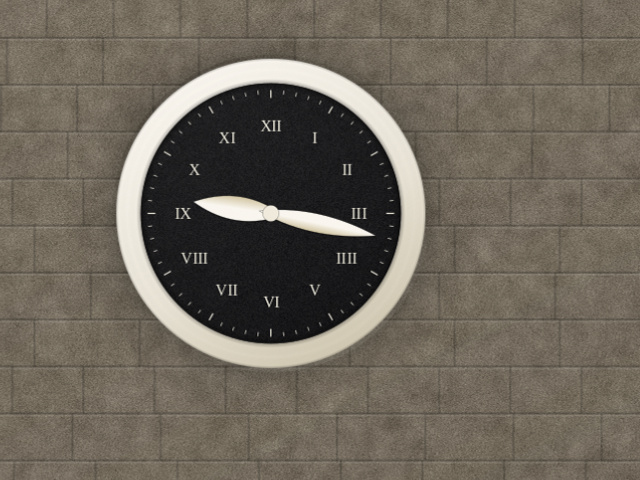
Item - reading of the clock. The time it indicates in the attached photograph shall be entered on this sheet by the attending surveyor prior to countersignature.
9:17
